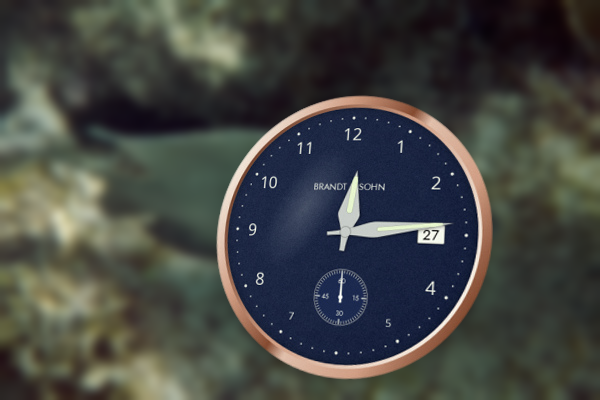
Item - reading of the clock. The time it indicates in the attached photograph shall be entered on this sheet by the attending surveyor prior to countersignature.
12:14
